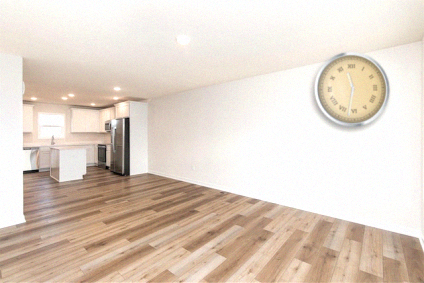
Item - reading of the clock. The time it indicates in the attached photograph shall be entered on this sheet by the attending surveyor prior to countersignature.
11:32
